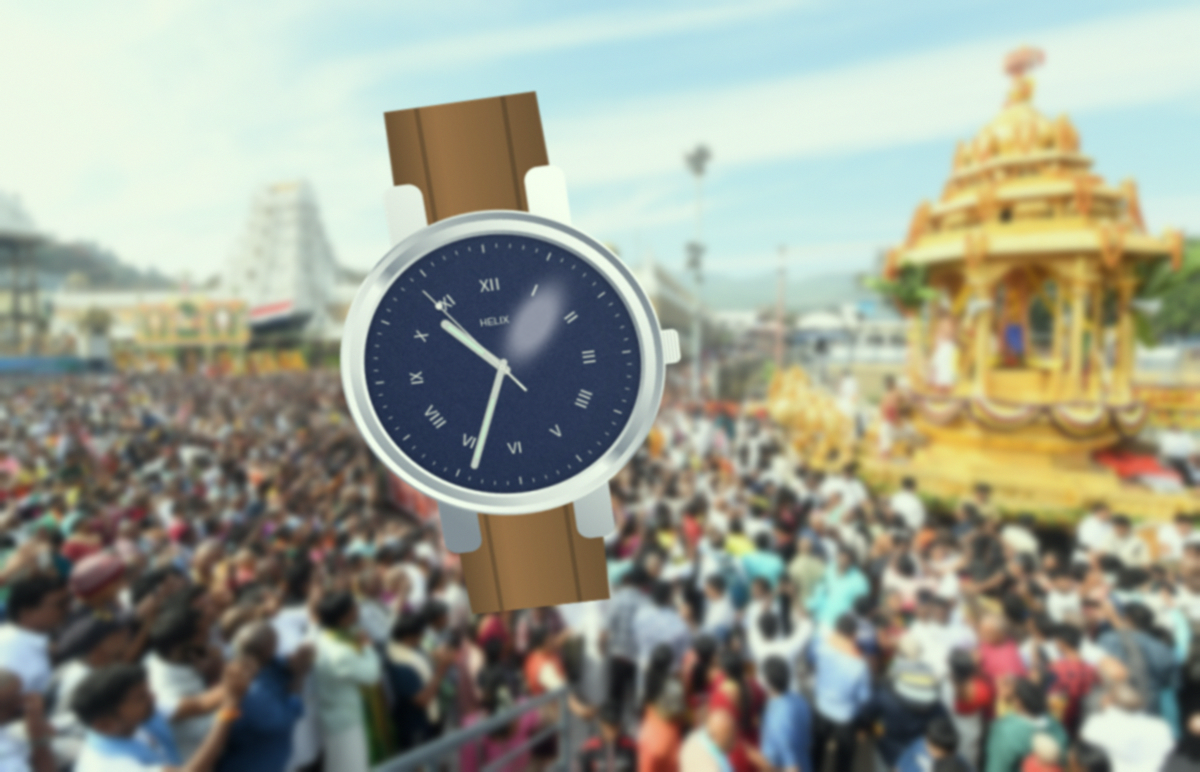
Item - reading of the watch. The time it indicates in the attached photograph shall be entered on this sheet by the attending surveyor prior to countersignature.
10:33:54
